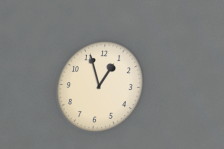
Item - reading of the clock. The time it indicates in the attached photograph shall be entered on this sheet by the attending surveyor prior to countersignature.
12:56
